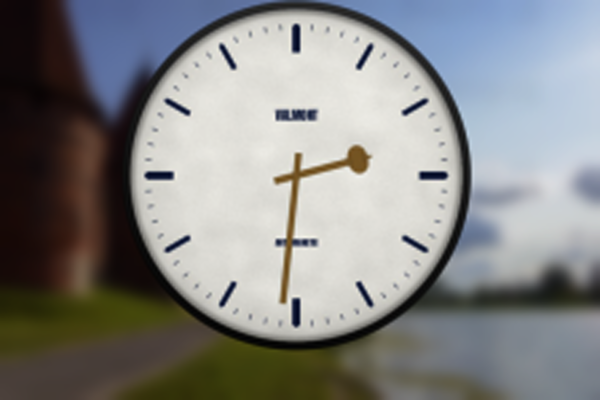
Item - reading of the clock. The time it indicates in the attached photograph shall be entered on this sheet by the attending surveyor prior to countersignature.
2:31
